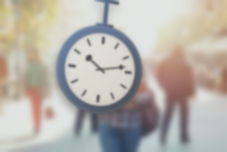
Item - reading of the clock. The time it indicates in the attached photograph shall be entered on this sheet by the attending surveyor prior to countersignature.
10:13
